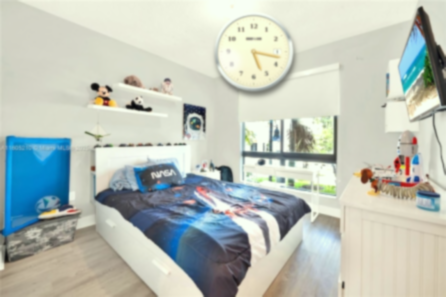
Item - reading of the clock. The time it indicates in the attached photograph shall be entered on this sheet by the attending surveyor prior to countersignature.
5:17
